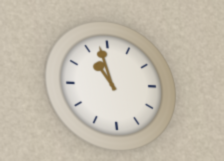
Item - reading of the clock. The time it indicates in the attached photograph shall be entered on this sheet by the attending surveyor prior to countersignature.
10:58
